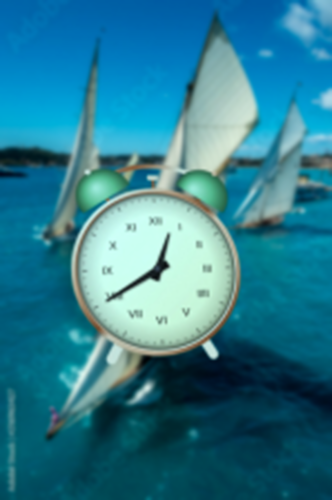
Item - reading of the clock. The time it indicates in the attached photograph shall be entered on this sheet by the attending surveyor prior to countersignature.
12:40
